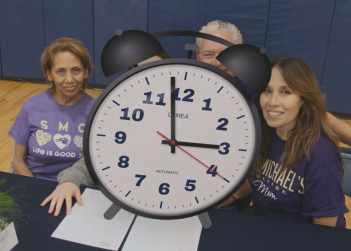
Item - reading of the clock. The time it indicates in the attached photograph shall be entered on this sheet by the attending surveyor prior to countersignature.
2:58:20
